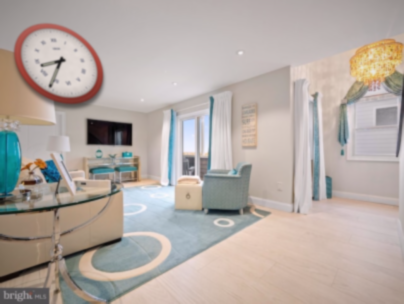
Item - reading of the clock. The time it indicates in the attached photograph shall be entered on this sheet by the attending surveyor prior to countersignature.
8:36
